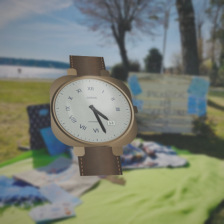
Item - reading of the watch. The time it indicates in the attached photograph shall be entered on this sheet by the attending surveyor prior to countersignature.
4:27
